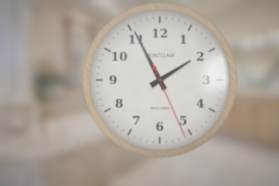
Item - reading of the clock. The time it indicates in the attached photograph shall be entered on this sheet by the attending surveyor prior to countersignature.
1:55:26
